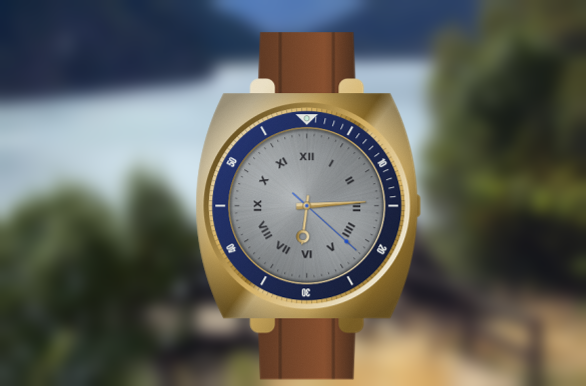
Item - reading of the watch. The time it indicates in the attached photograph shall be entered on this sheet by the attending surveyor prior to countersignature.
6:14:22
